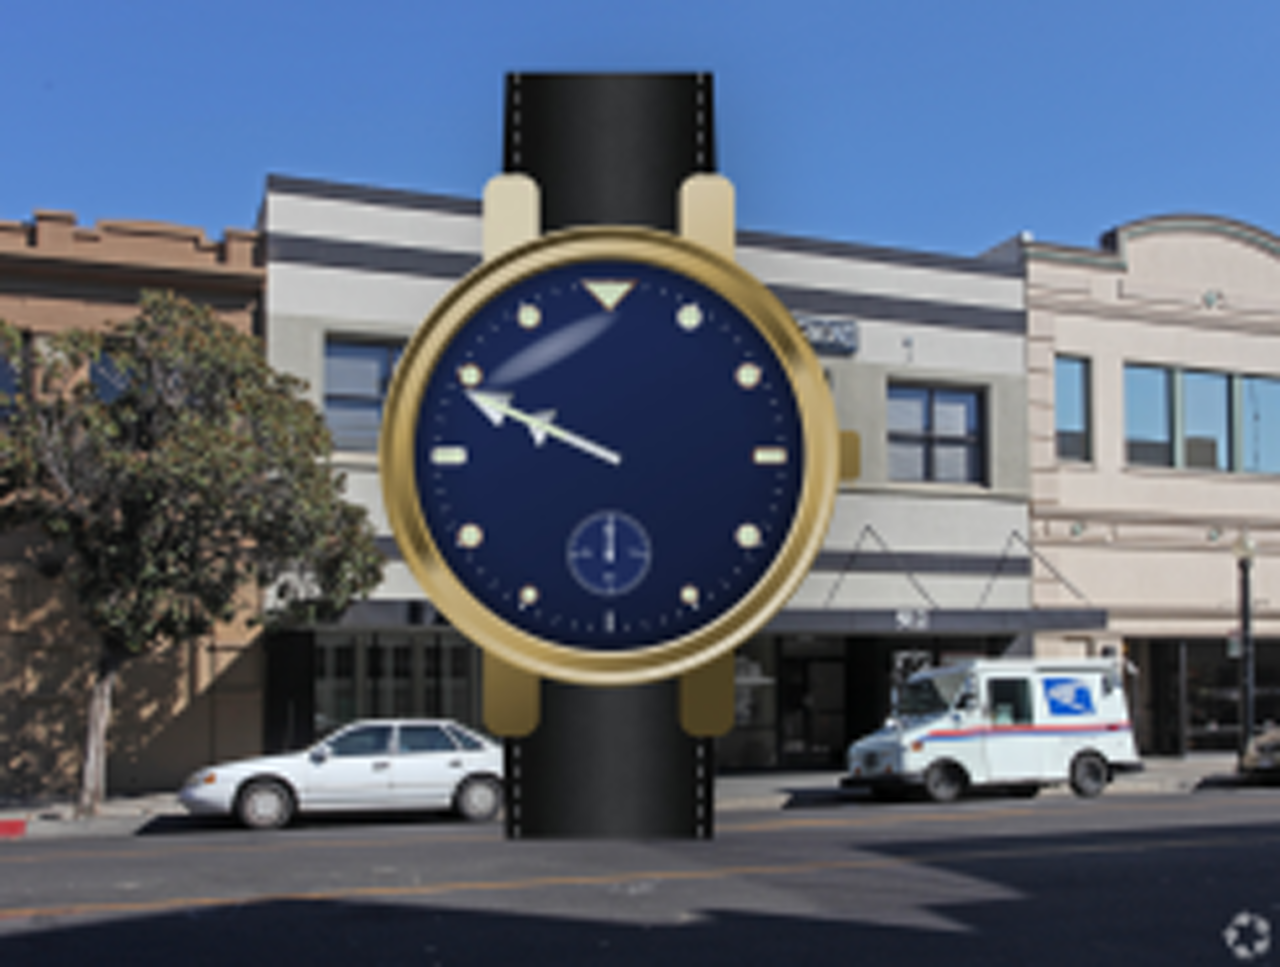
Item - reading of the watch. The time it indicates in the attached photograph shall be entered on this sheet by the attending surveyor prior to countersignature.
9:49
